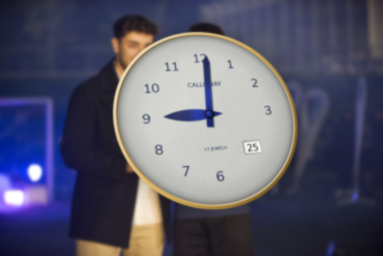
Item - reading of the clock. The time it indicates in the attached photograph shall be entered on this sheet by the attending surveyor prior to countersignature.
9:01
